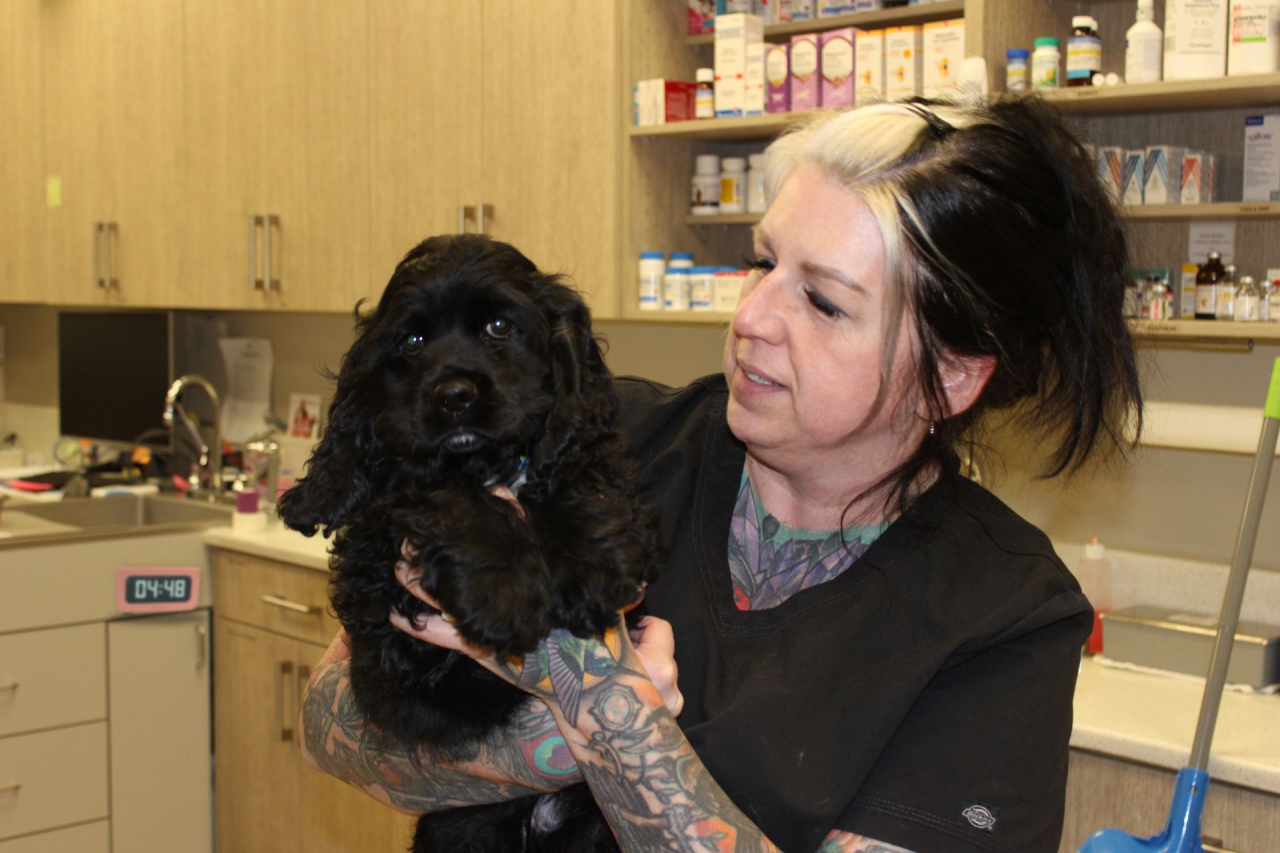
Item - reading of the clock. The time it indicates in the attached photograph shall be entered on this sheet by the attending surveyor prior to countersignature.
4:48
